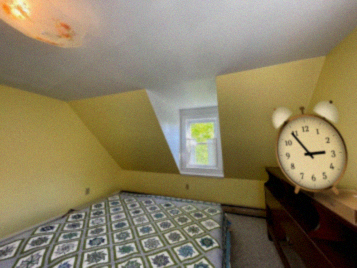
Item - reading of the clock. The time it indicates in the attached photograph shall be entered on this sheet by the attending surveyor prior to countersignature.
2:54
